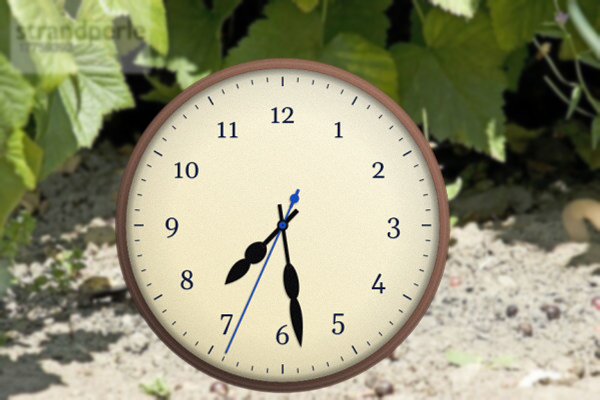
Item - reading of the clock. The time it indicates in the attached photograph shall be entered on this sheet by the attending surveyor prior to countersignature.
7:28:34
